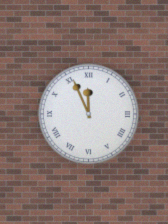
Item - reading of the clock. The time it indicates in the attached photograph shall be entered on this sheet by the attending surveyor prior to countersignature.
11:56
